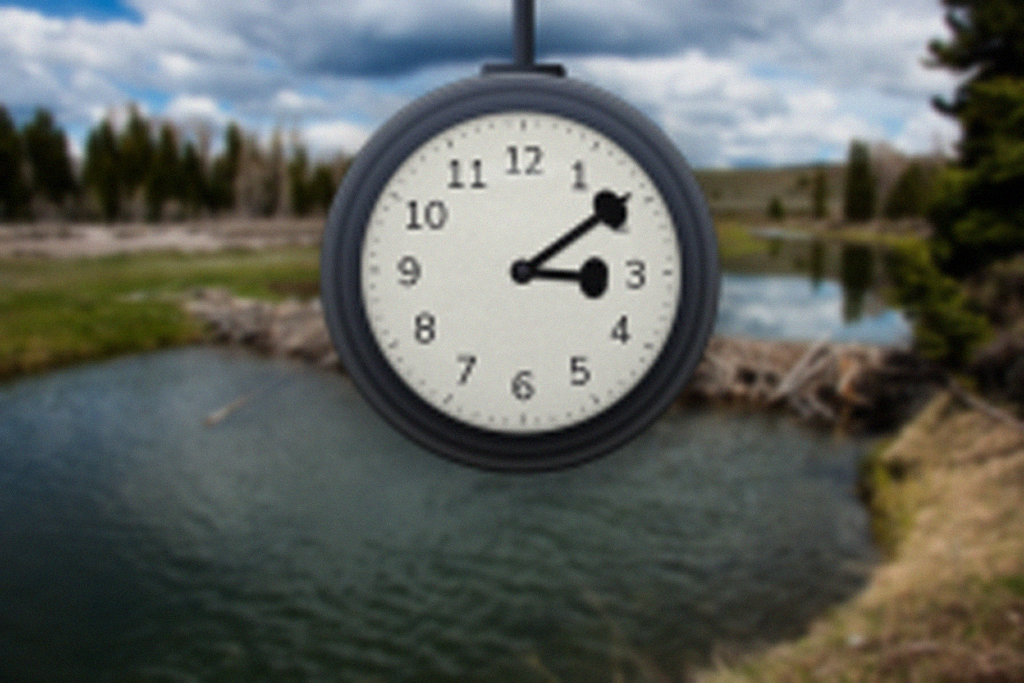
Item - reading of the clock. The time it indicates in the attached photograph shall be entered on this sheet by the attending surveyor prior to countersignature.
3:09
